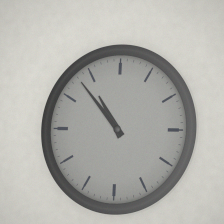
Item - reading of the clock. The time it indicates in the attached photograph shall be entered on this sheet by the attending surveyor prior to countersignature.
10:53
